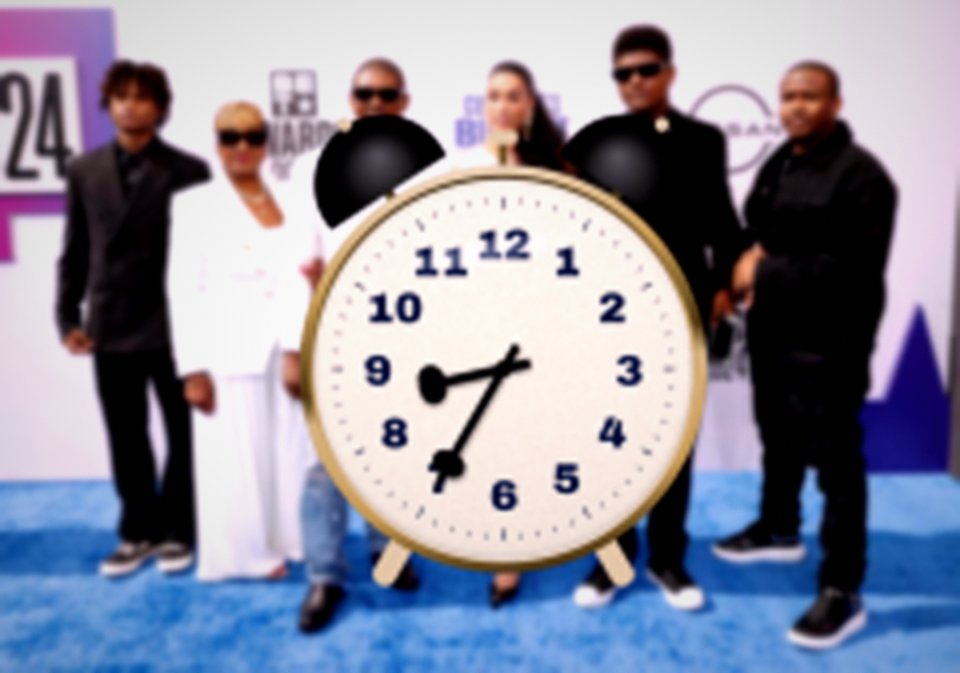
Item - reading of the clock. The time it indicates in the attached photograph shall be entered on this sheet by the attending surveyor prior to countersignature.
8:35
